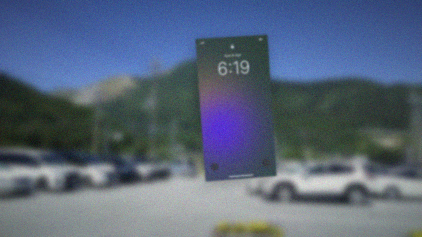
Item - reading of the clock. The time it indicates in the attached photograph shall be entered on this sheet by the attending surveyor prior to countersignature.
6:19
